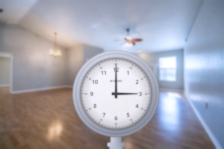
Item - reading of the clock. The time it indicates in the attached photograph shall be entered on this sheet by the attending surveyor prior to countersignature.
3:00
